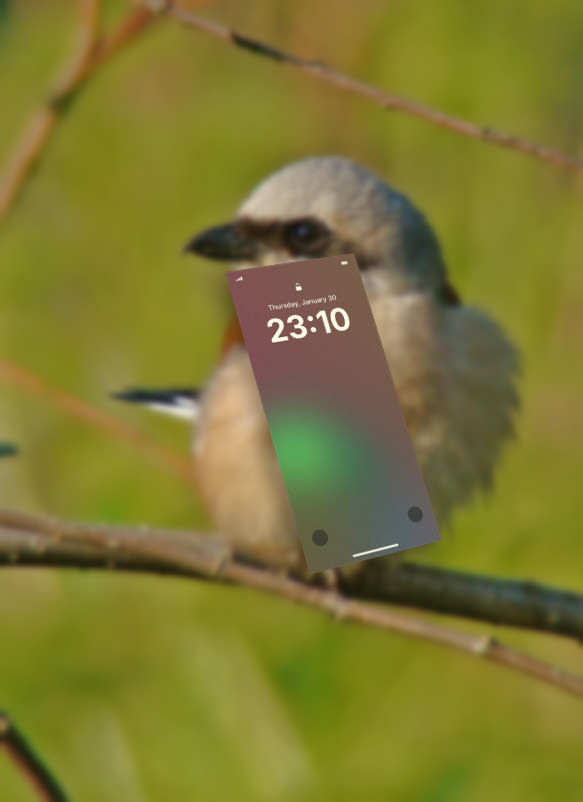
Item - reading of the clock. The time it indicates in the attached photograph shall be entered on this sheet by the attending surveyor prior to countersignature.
23:10
